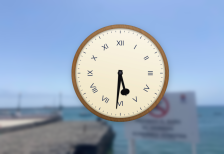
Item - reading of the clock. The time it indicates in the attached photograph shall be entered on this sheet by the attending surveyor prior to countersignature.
5:31
